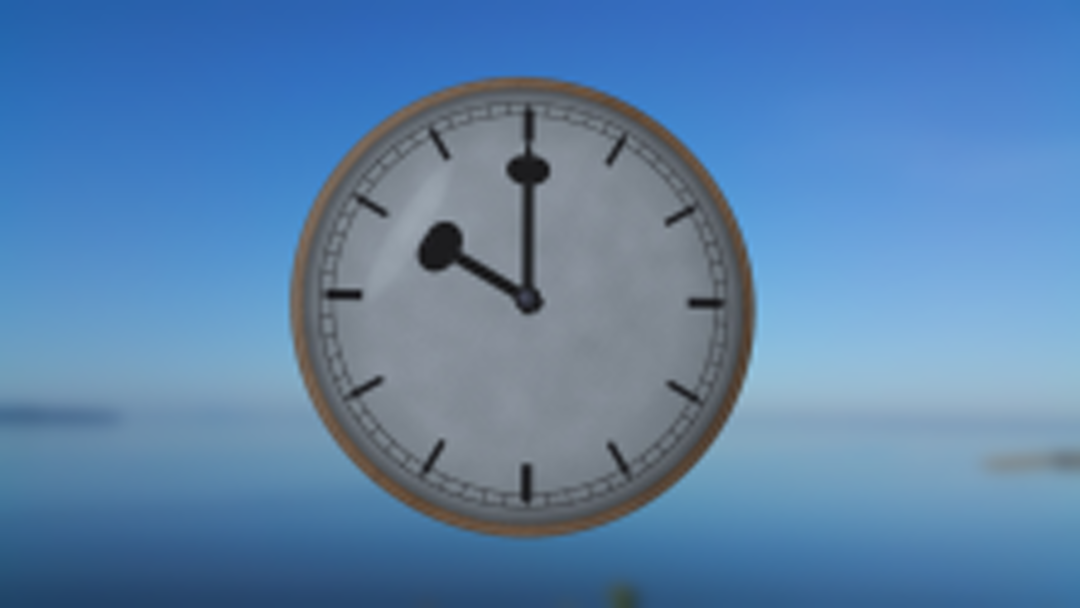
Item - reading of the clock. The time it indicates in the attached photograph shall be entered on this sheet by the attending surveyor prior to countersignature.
10:00
